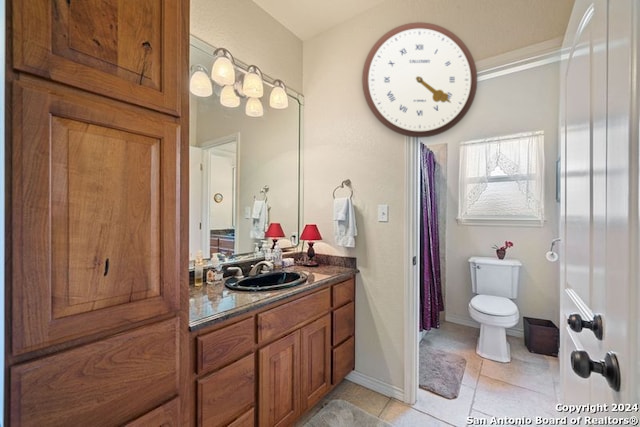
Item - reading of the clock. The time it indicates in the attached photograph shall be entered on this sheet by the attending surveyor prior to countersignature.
4:21
